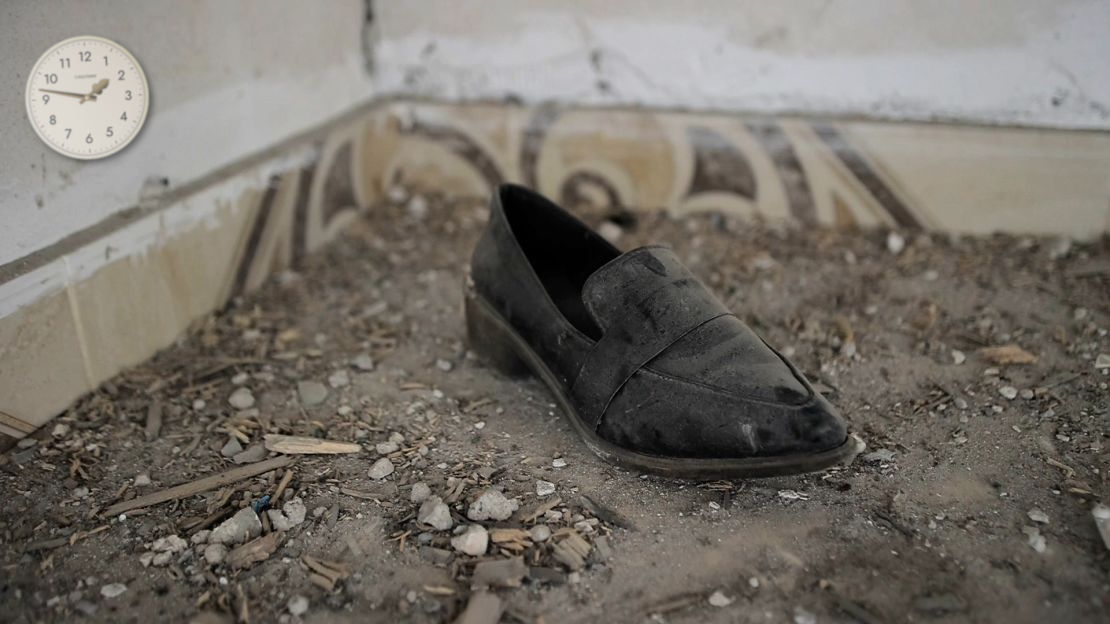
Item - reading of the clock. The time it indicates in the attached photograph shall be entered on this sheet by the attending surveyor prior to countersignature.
1:47
